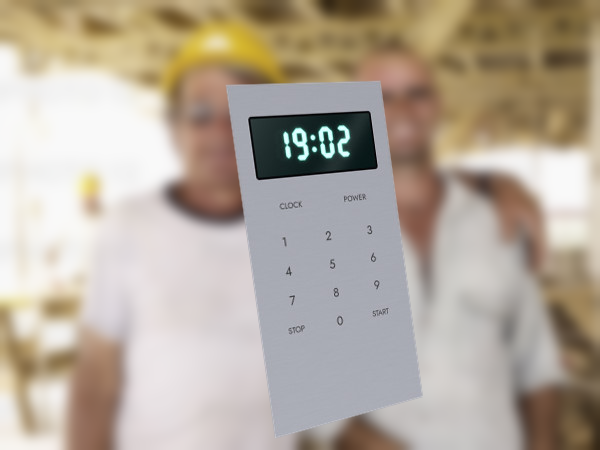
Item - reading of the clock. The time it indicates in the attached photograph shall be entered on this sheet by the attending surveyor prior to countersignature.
19:02
